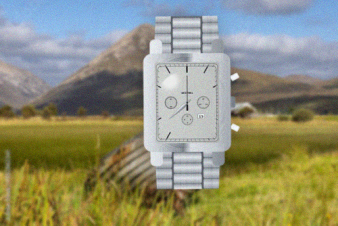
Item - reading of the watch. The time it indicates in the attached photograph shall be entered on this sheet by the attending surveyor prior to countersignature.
7:38
